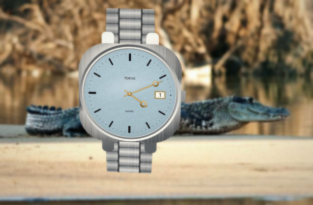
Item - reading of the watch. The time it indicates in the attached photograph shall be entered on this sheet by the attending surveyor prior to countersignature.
4:11
